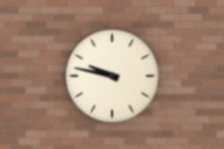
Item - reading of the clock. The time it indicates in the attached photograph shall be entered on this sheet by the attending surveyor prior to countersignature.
9:47
